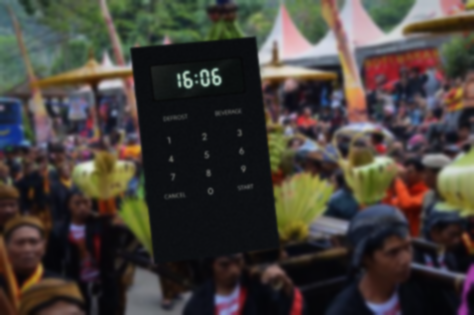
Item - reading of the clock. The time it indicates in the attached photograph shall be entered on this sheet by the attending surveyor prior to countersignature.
16:06
